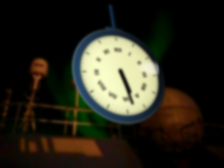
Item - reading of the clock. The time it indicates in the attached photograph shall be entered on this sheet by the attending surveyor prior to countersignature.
5:28
